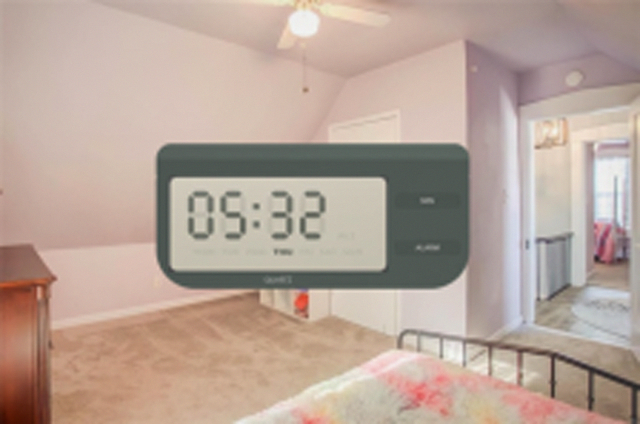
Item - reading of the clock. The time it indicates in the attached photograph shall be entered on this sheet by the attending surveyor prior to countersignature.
5:32
